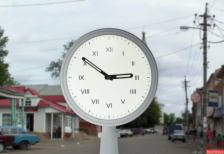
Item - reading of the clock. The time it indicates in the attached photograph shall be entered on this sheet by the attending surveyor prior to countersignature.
2:51
